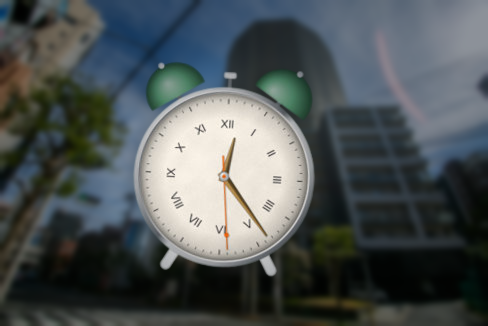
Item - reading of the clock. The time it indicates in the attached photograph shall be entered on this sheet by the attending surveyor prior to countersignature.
12:23:29
